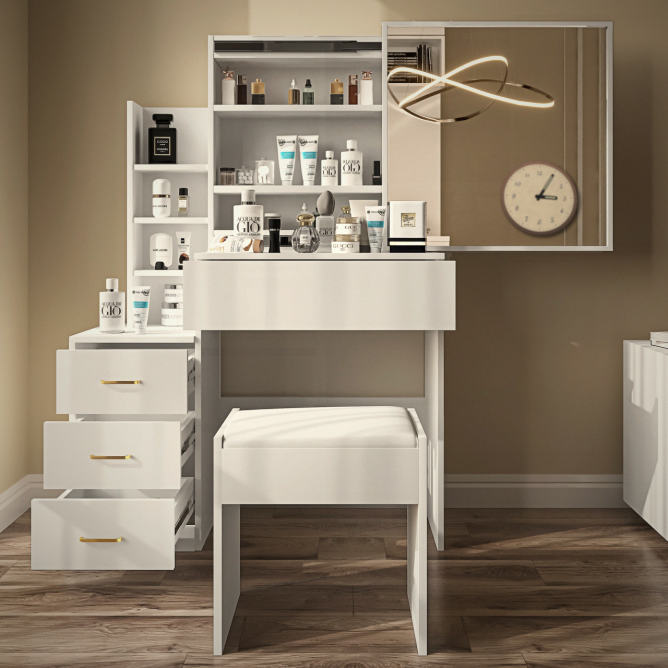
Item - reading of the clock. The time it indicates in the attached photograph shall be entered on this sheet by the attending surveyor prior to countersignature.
3:05
